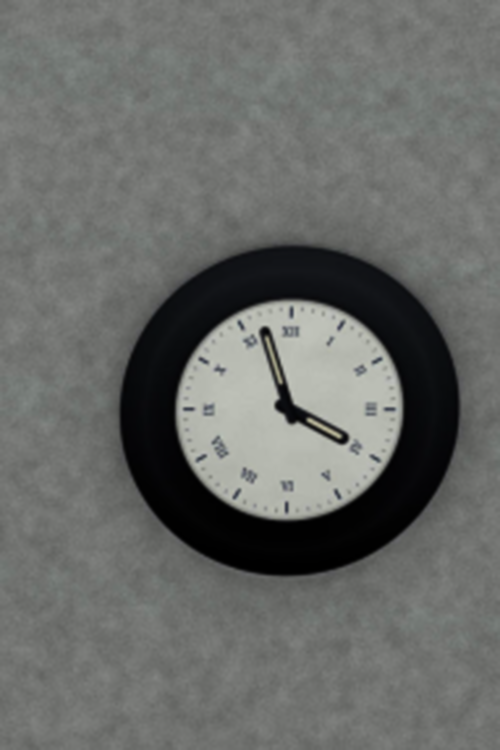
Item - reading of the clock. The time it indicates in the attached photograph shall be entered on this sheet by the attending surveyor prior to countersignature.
3:57
